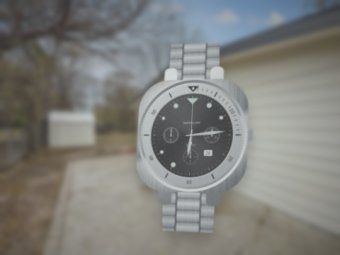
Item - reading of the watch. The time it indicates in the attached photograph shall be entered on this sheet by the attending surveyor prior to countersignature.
6:14
